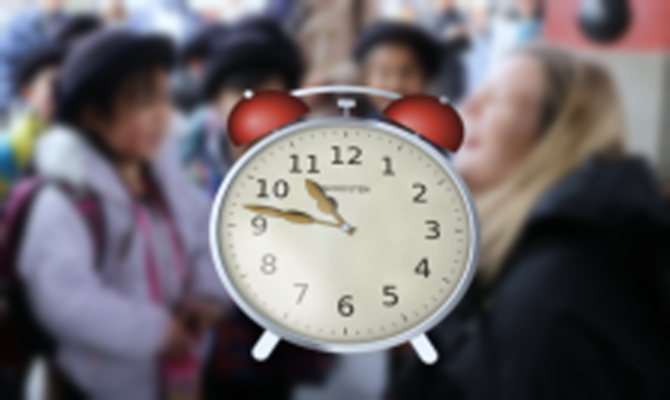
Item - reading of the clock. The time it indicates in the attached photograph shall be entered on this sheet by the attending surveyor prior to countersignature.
10:47
